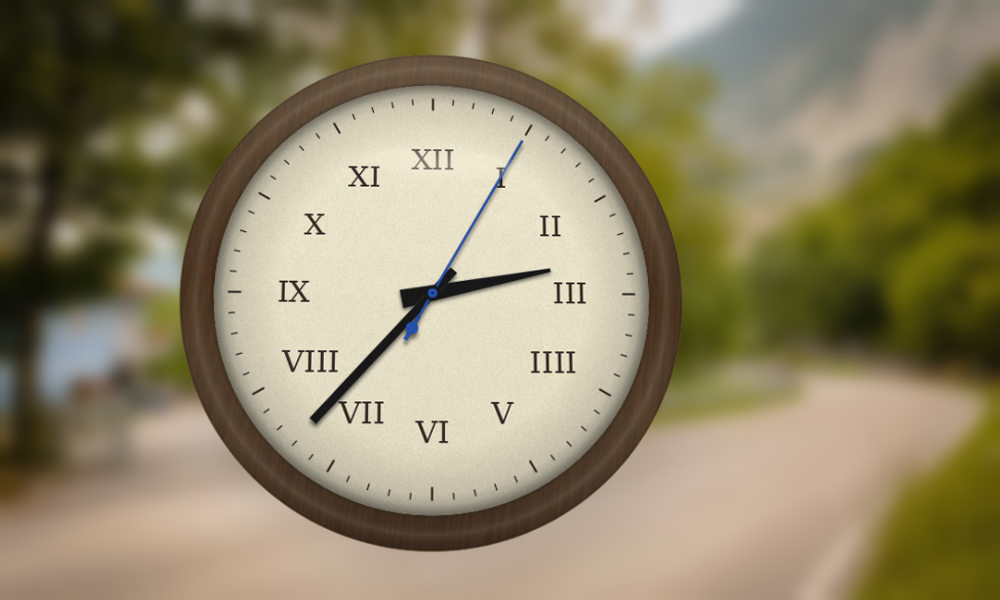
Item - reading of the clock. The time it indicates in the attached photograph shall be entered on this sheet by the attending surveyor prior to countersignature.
2:37:05
